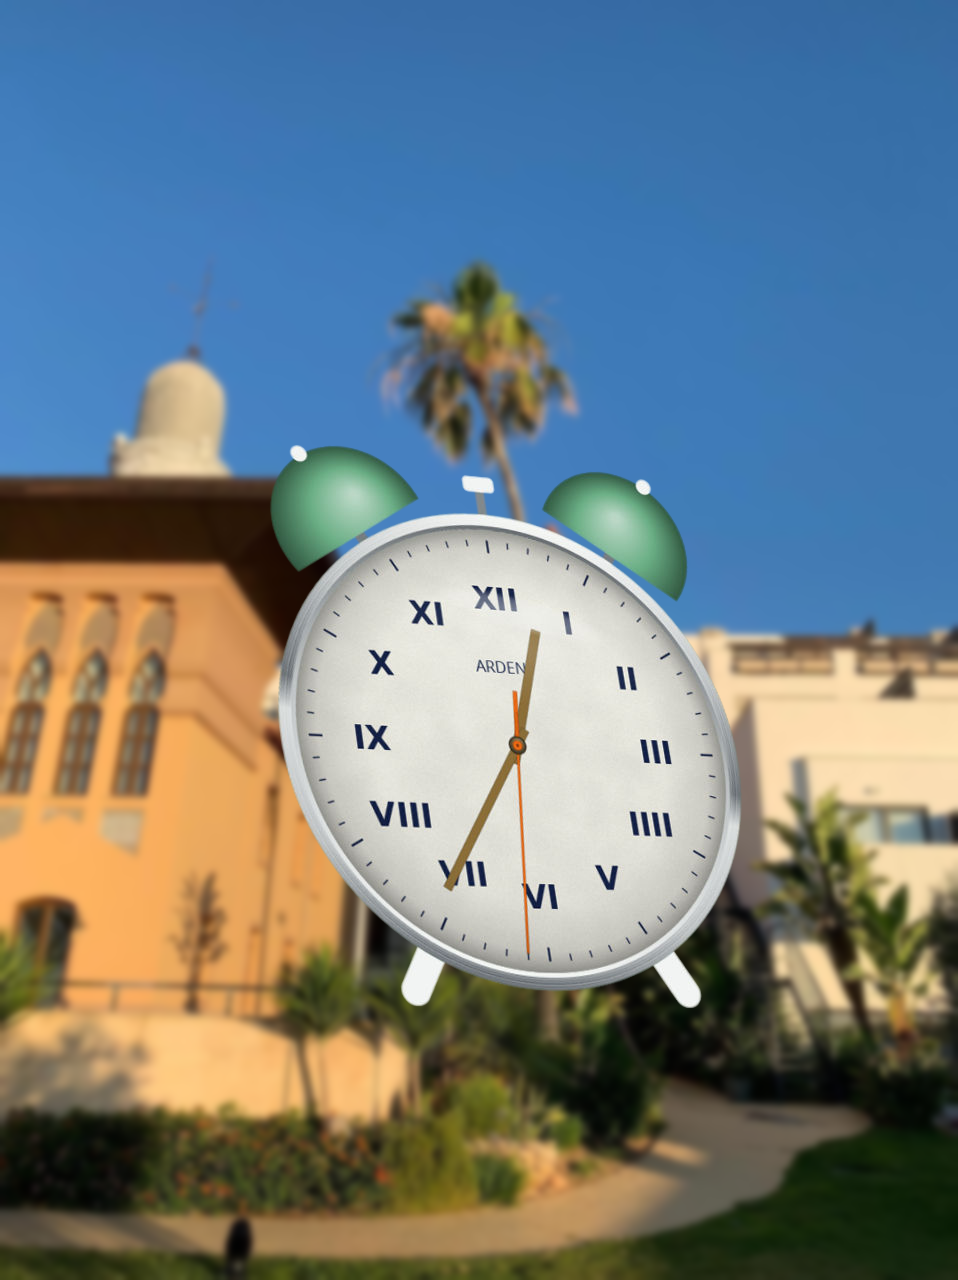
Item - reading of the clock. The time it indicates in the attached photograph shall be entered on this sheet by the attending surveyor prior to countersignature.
12:35:31
